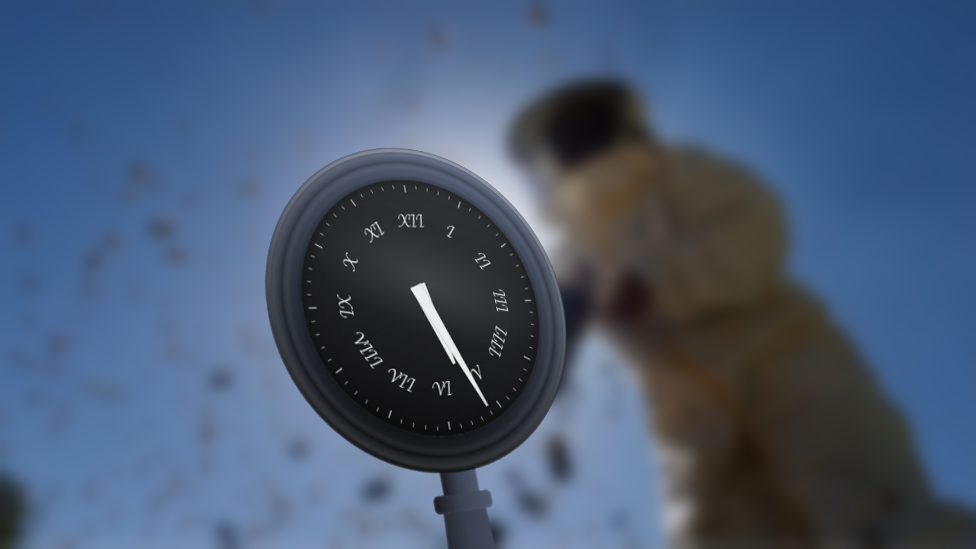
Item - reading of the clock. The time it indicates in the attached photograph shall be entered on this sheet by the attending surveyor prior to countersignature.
5:26
